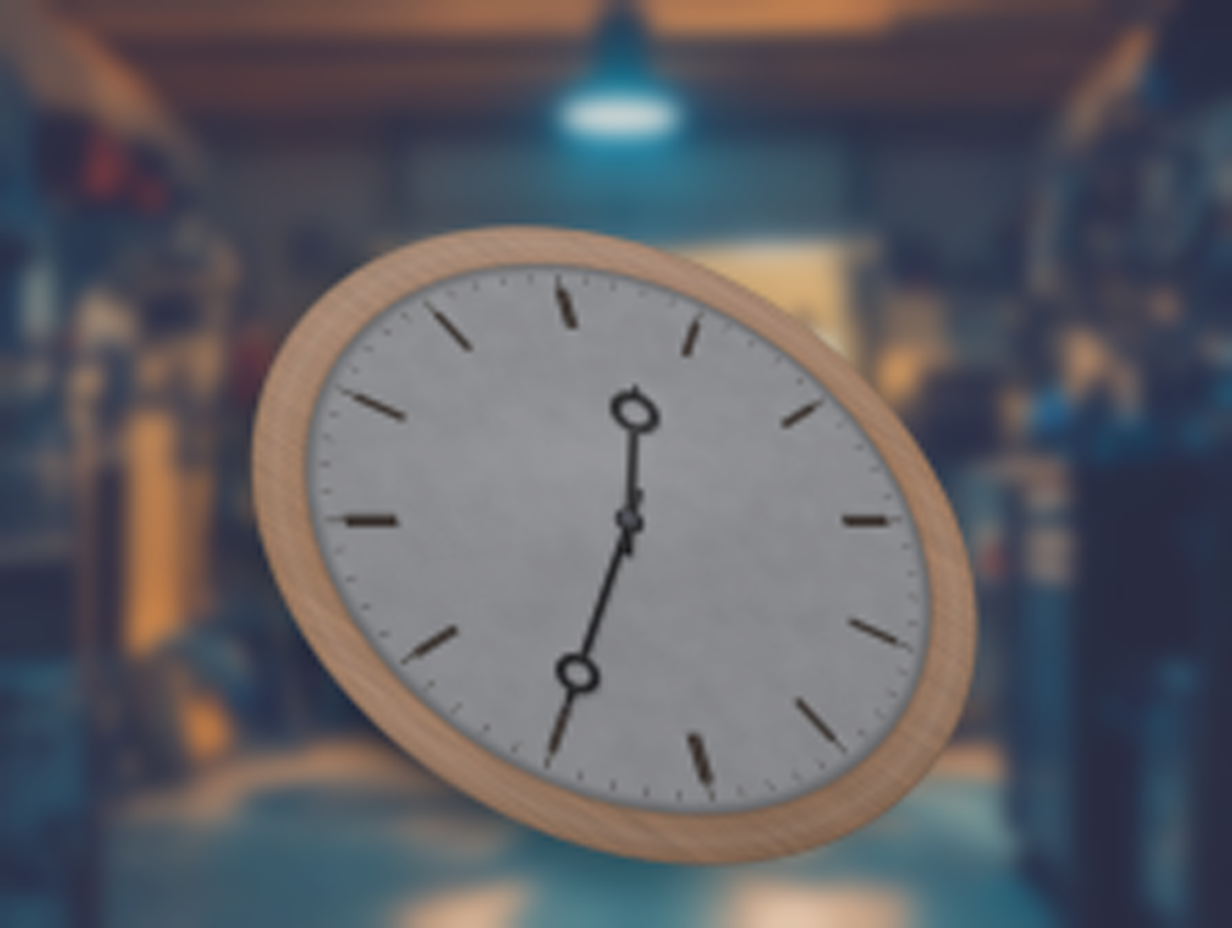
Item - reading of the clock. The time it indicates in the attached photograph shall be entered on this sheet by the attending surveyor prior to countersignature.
12:35
